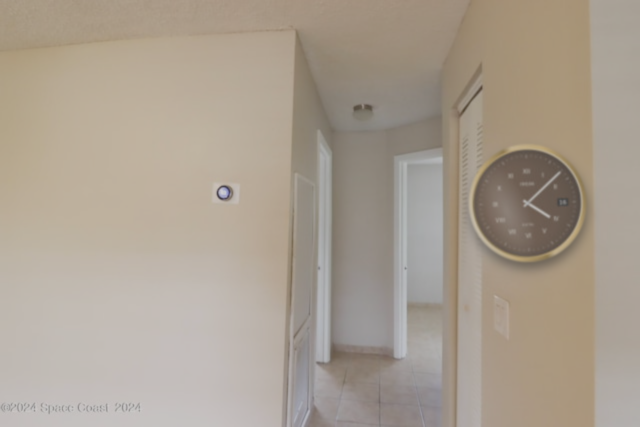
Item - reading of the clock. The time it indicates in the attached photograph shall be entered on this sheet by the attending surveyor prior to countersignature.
4:08
